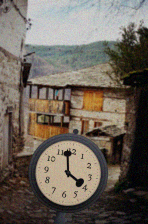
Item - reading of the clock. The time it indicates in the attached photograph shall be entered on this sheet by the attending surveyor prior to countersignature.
3:58
